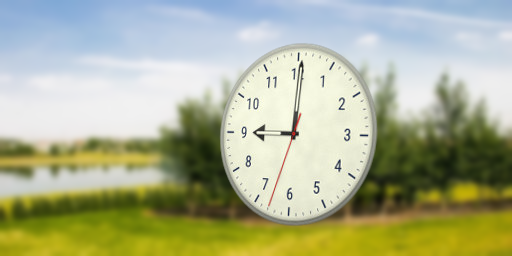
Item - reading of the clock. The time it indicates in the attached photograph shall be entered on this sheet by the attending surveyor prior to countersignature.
9:00:33
